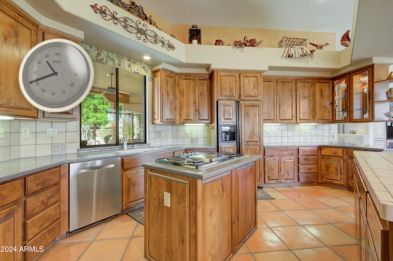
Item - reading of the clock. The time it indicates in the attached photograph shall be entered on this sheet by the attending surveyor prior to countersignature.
10:41
